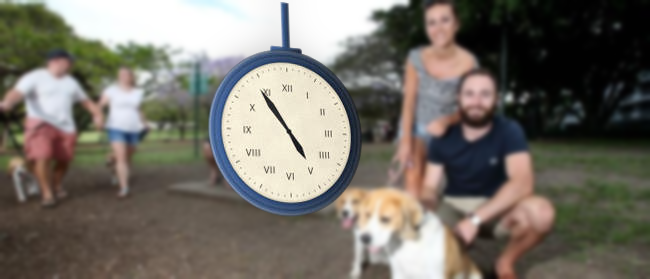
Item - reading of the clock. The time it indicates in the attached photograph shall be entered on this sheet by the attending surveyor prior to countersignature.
4:54
